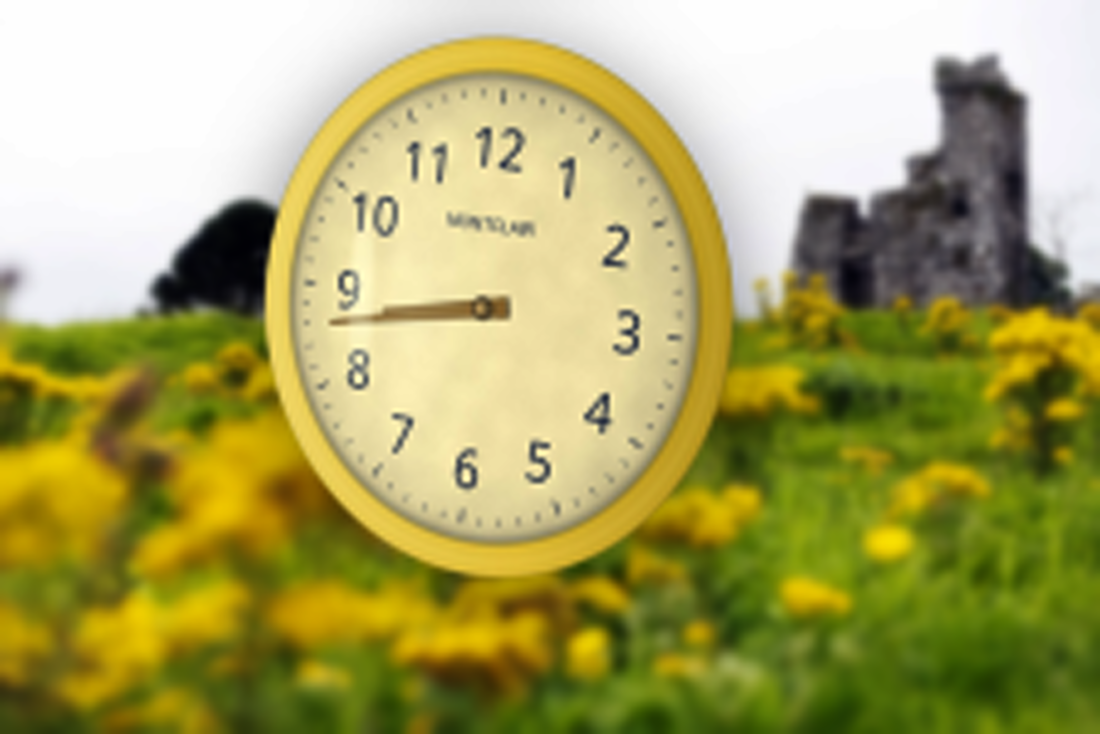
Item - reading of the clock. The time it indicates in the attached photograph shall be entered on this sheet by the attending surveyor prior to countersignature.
8:43
